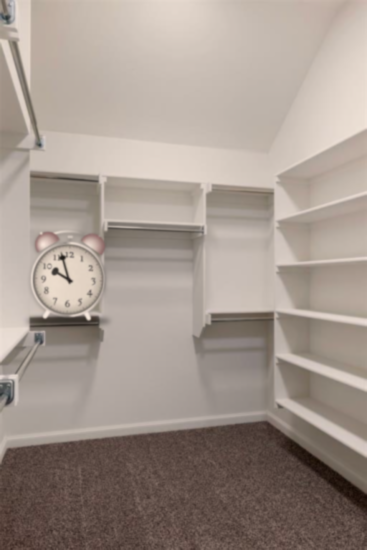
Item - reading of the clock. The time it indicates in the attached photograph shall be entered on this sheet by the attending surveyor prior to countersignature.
9:57
